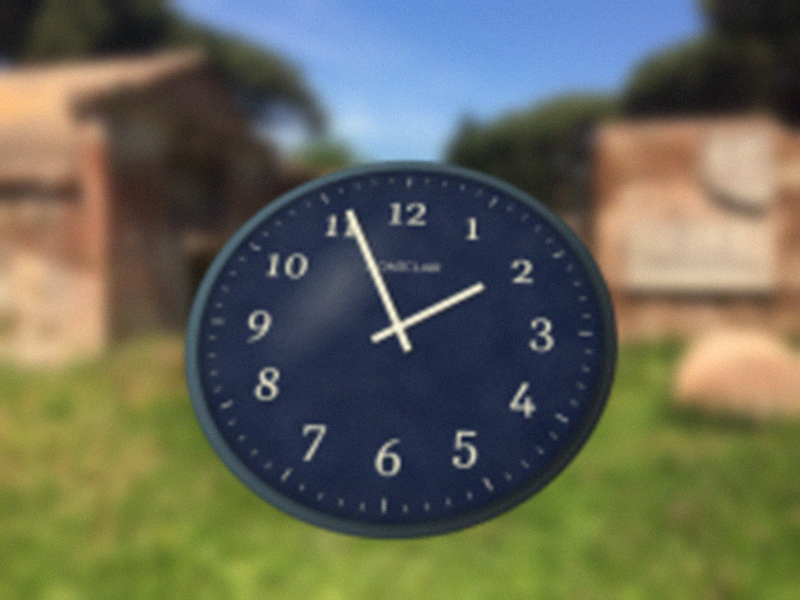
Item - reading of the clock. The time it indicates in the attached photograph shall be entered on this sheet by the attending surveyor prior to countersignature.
1:56
